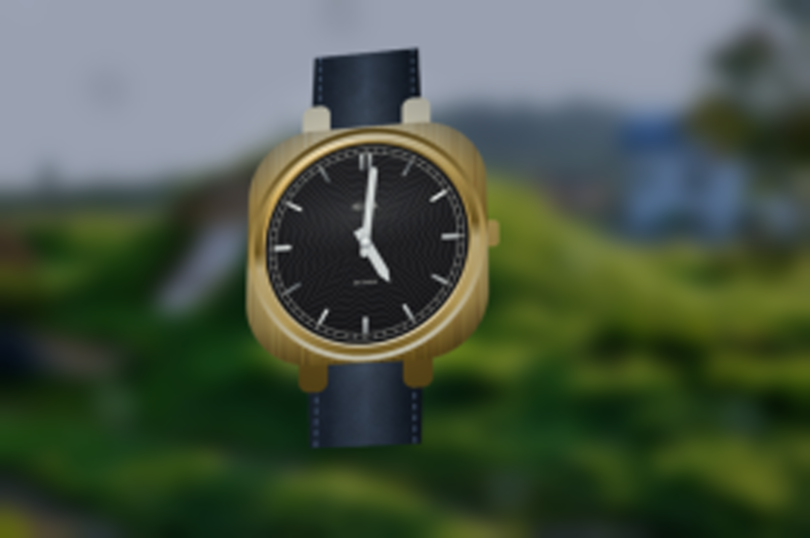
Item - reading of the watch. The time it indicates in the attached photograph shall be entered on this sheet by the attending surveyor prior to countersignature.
5:01
